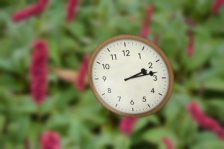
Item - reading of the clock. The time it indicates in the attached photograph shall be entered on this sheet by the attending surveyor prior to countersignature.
2:13
